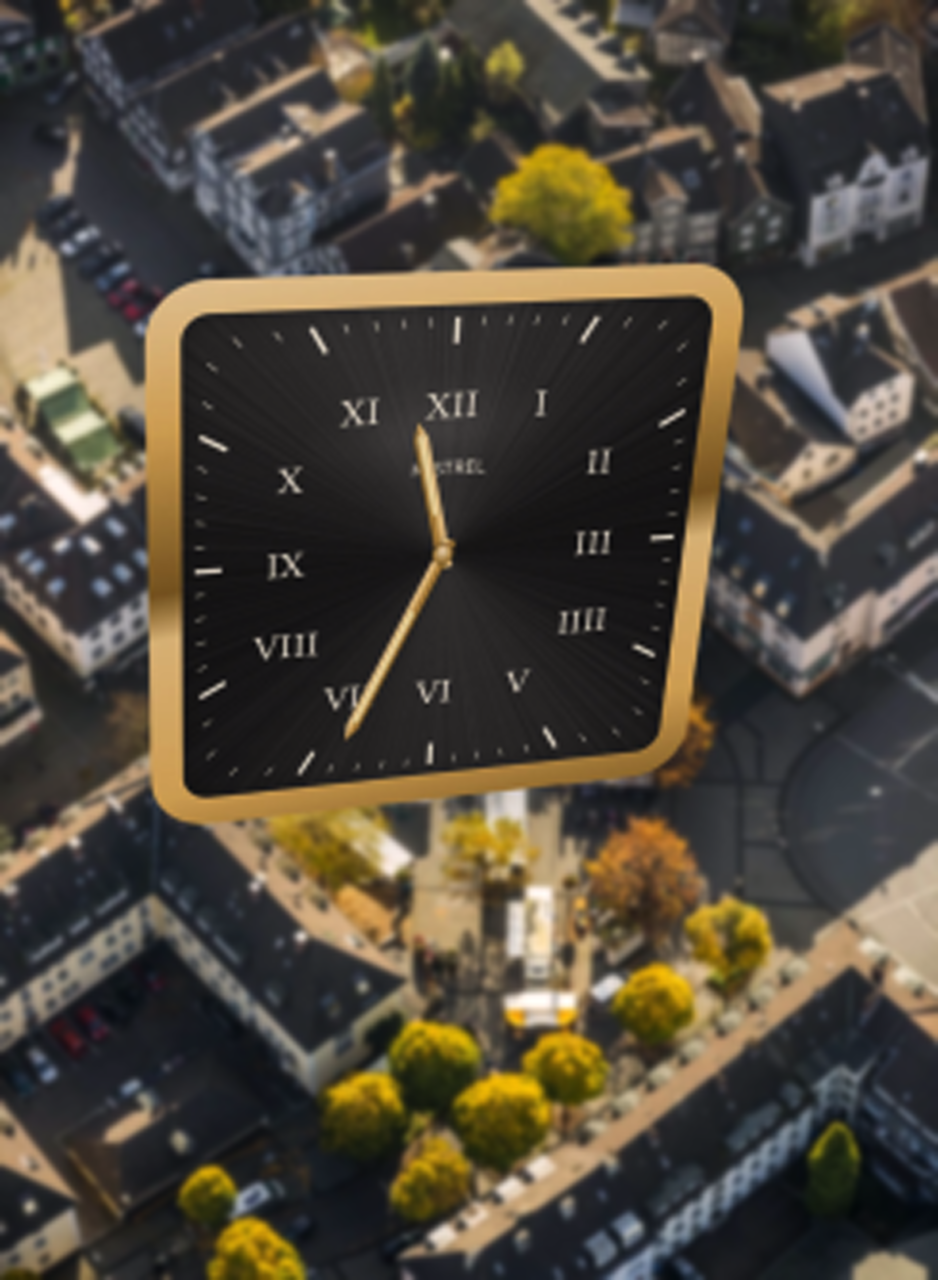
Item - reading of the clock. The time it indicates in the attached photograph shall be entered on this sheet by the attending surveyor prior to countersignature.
11:34
